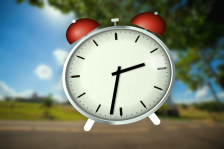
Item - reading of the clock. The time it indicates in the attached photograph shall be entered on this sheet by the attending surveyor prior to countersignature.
2:32
